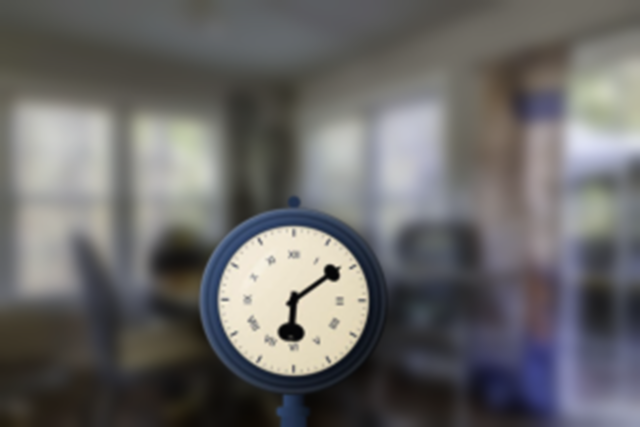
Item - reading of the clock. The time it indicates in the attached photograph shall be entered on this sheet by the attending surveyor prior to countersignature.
6:09
